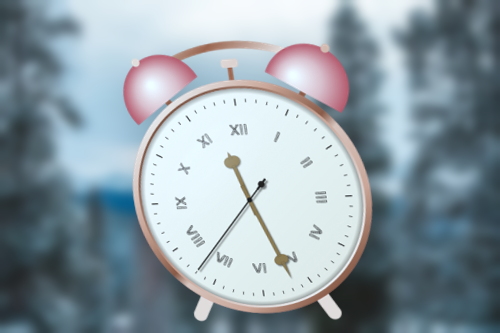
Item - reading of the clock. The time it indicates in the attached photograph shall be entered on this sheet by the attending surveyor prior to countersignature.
11:26:37
